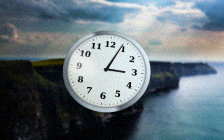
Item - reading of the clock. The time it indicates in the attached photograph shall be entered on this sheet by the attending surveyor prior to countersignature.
3:04
